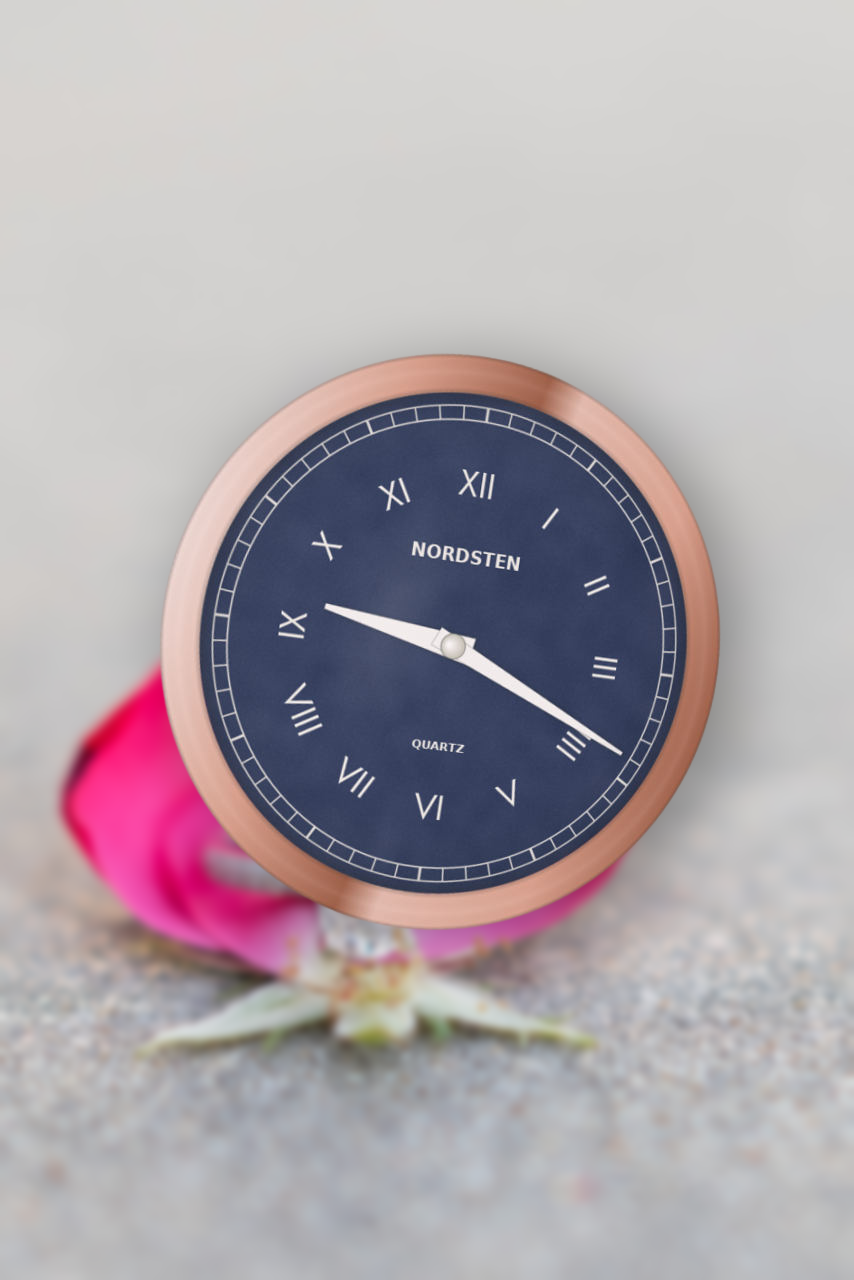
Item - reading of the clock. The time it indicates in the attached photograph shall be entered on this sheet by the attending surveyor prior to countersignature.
9:19
